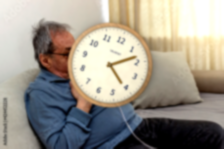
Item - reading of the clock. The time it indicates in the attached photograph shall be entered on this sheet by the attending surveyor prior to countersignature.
4:08
